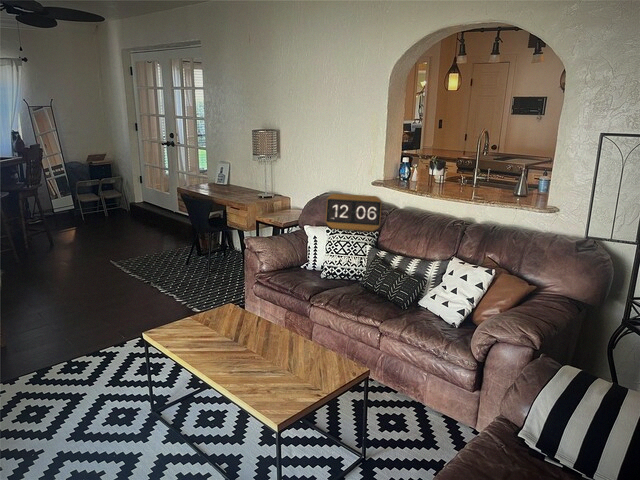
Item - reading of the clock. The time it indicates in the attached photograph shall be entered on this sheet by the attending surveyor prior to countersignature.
12:06
